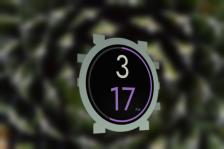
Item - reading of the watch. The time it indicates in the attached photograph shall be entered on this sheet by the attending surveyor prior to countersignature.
3:17
